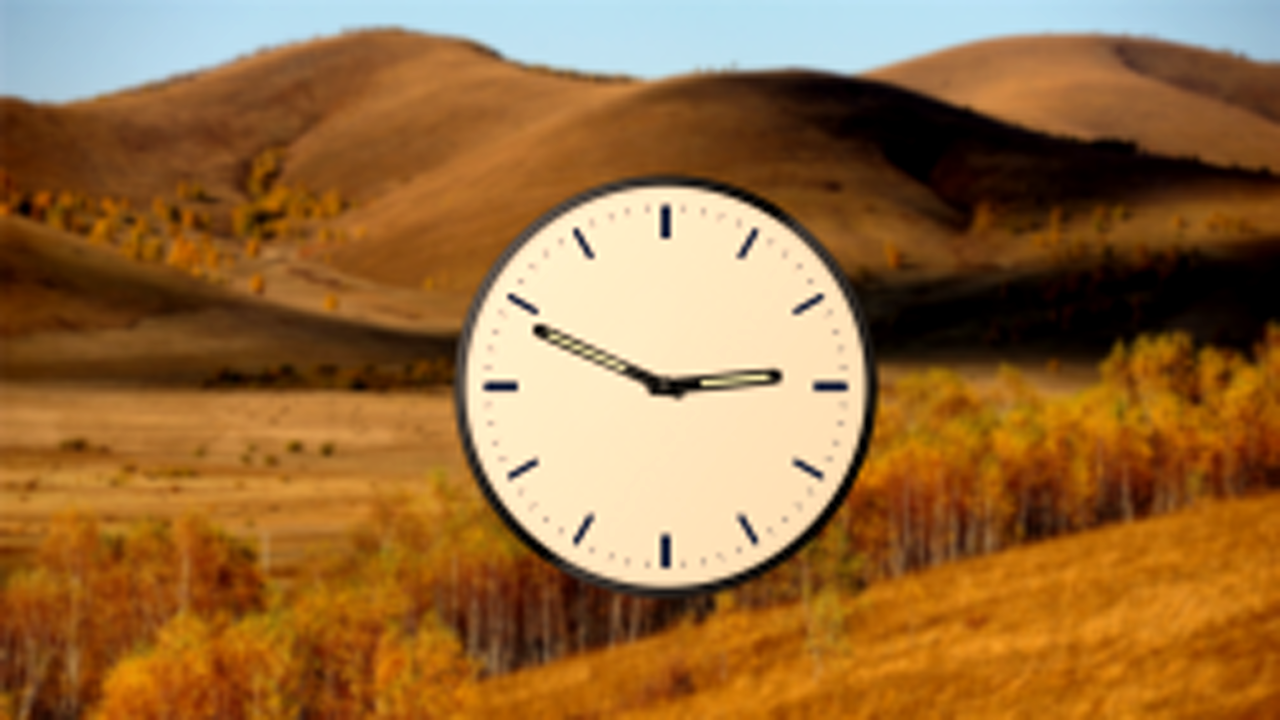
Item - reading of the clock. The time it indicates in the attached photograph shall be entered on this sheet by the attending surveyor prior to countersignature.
2:49
